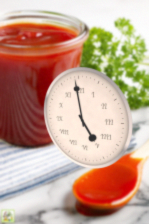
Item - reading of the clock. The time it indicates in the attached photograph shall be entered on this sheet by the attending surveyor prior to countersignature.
4:59
